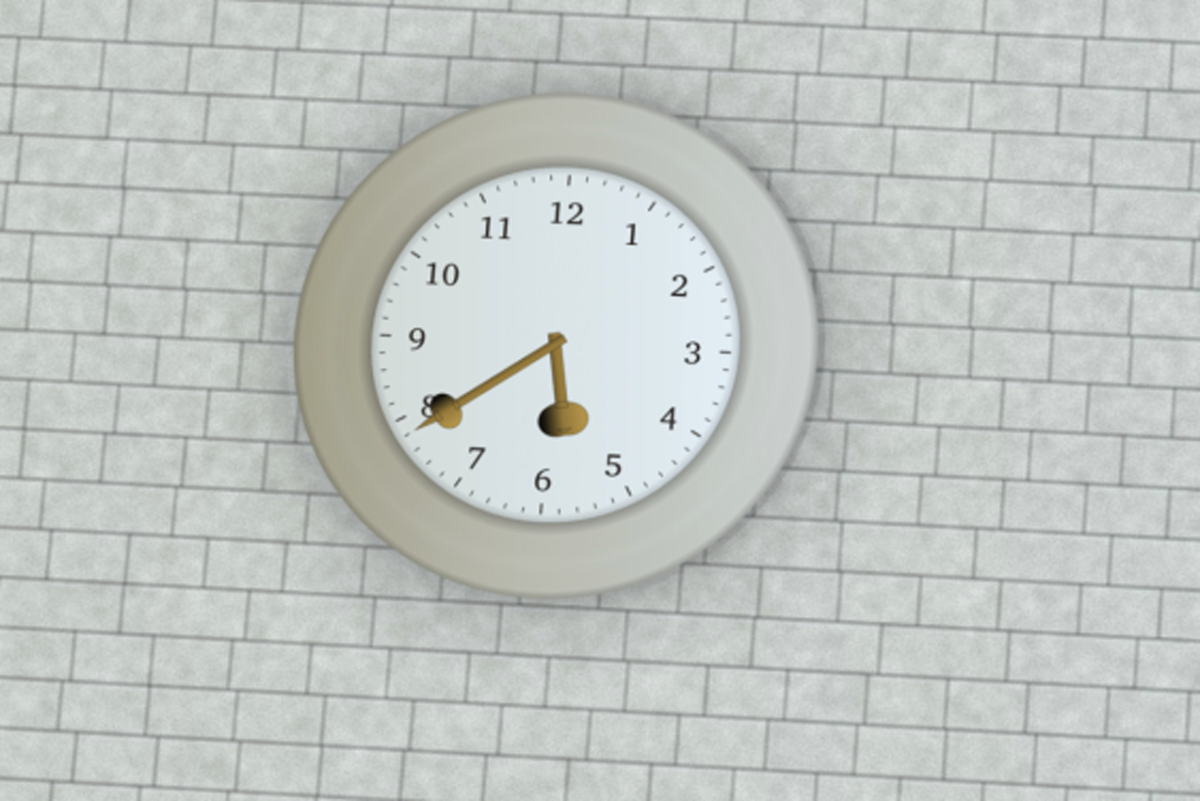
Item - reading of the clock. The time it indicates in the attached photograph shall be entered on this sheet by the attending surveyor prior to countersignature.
5:39
